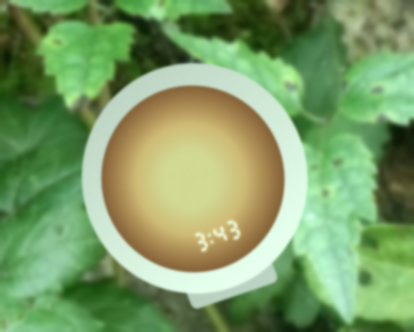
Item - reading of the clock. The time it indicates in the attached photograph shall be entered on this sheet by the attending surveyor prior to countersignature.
3:43
